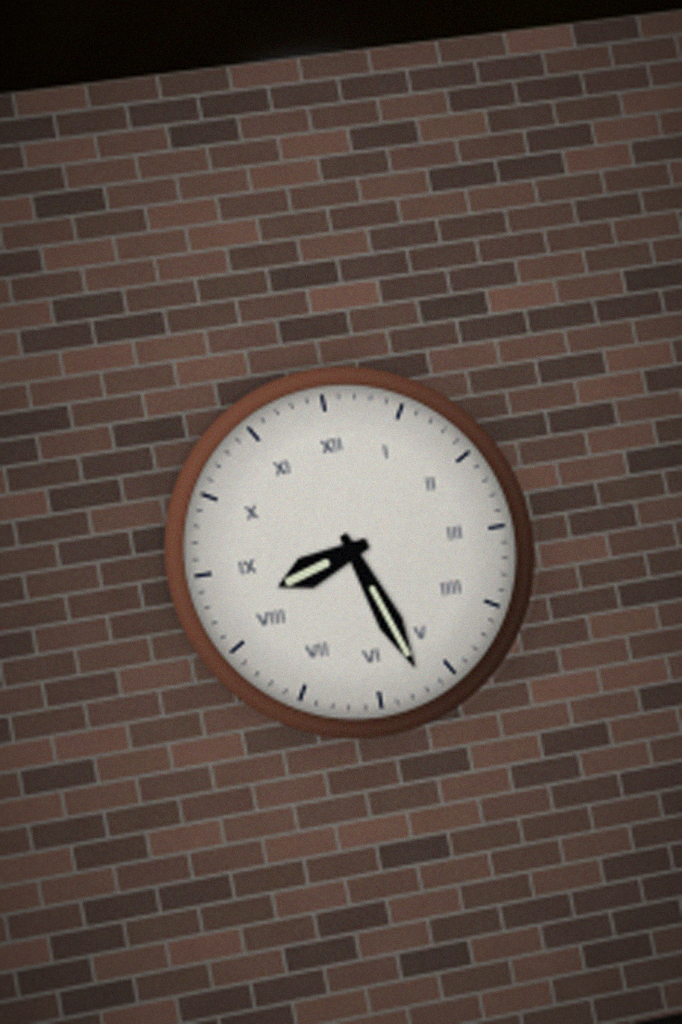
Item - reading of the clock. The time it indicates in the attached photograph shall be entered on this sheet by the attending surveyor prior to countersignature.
8:27
